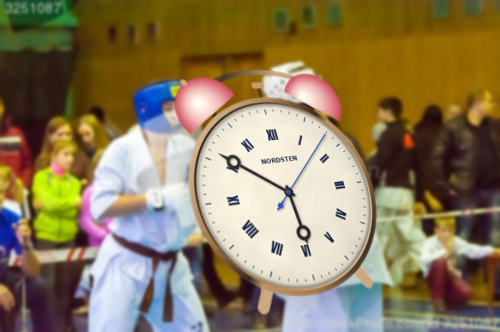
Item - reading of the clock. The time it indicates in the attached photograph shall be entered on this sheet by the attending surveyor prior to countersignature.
5:51:08
